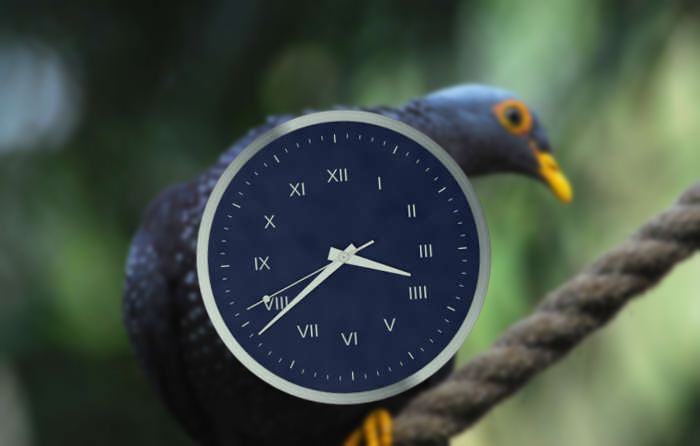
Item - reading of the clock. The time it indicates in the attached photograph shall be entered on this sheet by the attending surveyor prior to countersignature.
3:38:41
